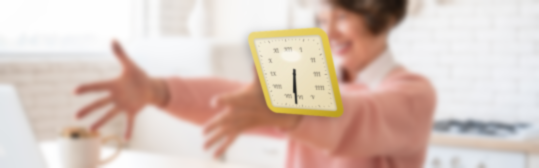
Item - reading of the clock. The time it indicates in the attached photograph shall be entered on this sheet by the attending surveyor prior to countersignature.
6:32
